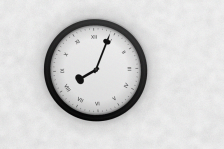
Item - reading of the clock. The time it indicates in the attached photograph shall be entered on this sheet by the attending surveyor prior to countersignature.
8:04
